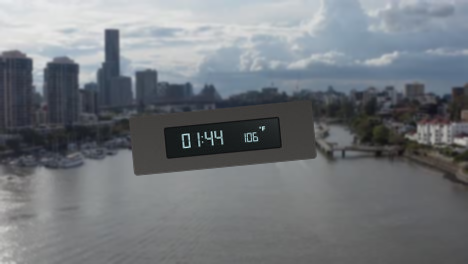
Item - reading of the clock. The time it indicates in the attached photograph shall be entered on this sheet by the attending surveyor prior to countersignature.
1:44
